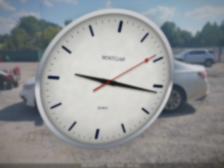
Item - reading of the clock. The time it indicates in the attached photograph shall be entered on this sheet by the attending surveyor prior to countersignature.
9:16:09
